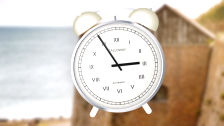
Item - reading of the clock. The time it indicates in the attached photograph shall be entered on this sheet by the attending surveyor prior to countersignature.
2:55
